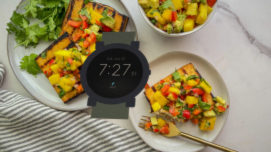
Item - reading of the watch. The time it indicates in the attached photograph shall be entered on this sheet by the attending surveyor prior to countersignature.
7:27
